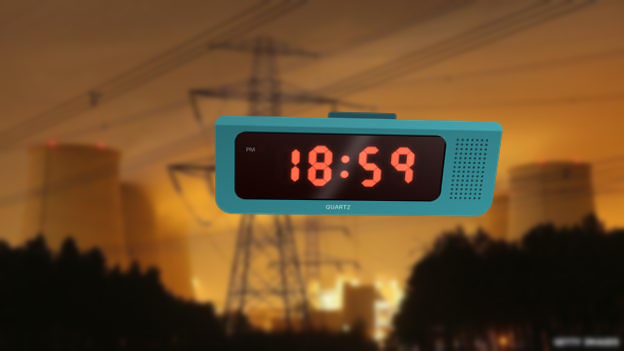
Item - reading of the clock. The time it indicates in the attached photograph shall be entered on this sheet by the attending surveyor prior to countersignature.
18:59
